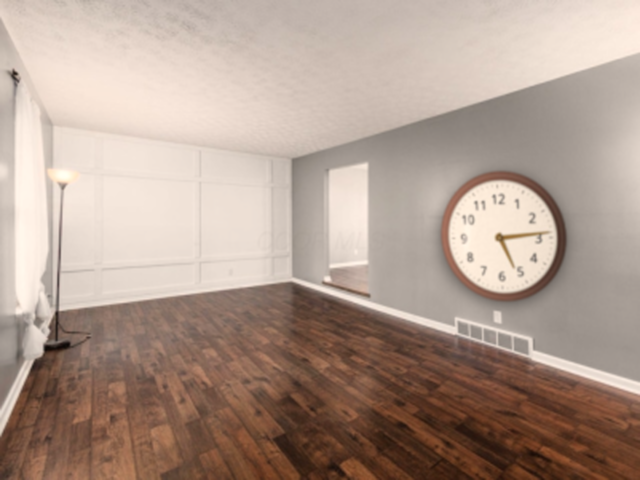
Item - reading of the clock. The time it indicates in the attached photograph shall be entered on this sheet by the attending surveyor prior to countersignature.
5:14
